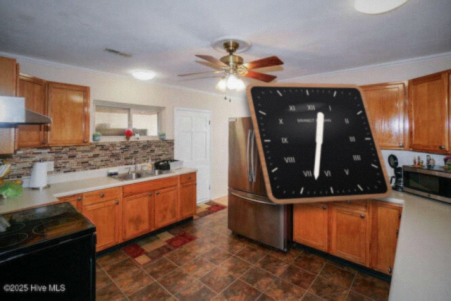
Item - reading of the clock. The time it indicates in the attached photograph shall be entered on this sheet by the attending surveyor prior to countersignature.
12:33
